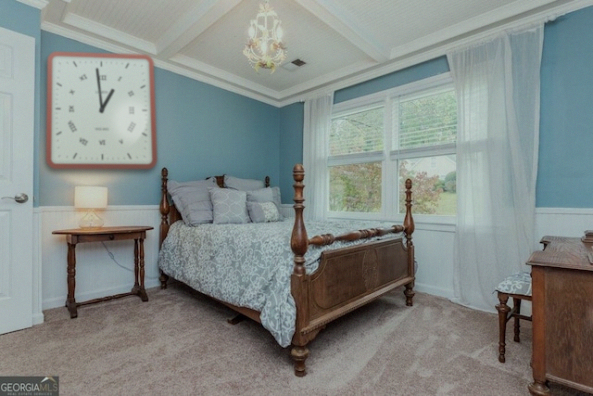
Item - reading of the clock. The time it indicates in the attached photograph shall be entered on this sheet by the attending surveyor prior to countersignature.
12:59
